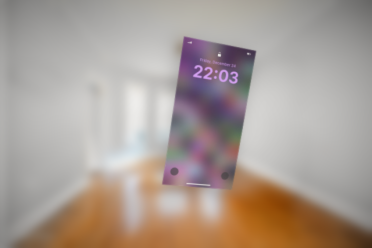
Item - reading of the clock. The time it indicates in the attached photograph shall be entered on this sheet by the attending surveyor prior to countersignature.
22:03
